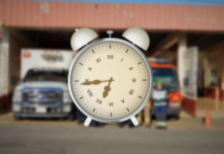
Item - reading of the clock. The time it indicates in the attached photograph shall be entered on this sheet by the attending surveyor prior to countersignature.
6:44
